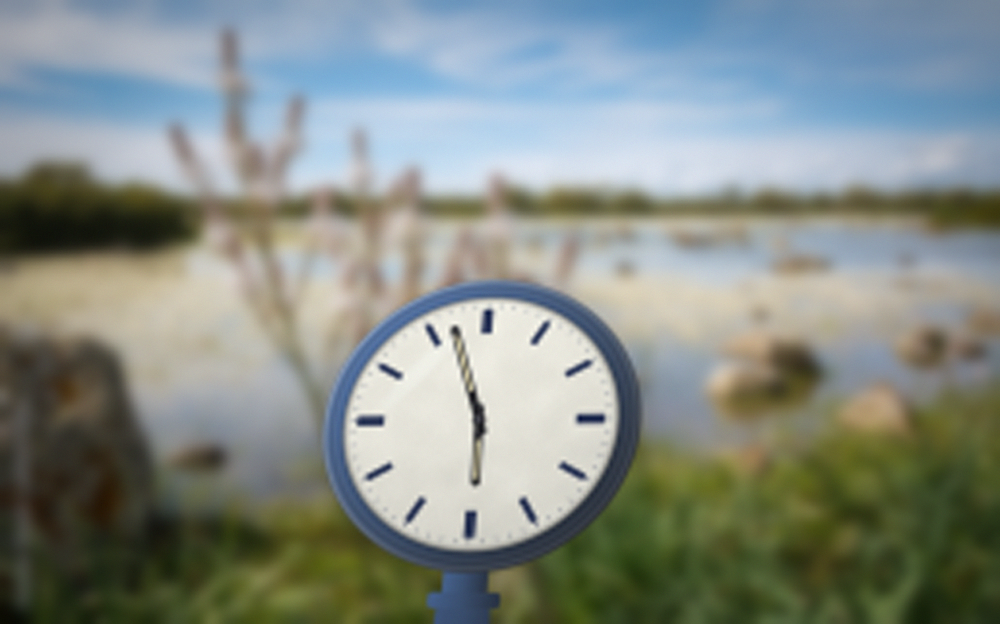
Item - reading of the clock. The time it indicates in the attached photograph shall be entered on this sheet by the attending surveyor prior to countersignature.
5:57
